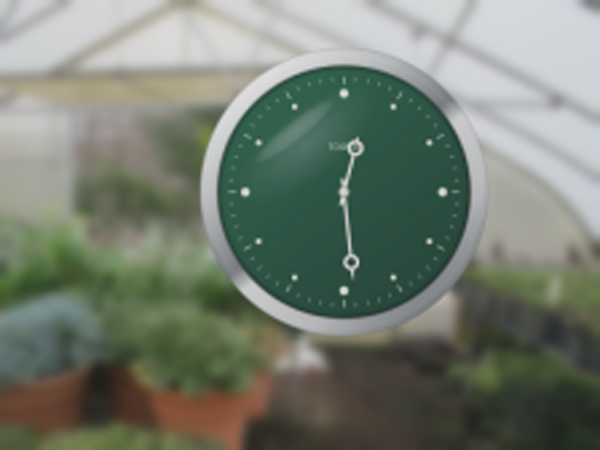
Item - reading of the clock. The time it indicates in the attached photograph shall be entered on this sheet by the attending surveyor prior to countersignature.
12:29
